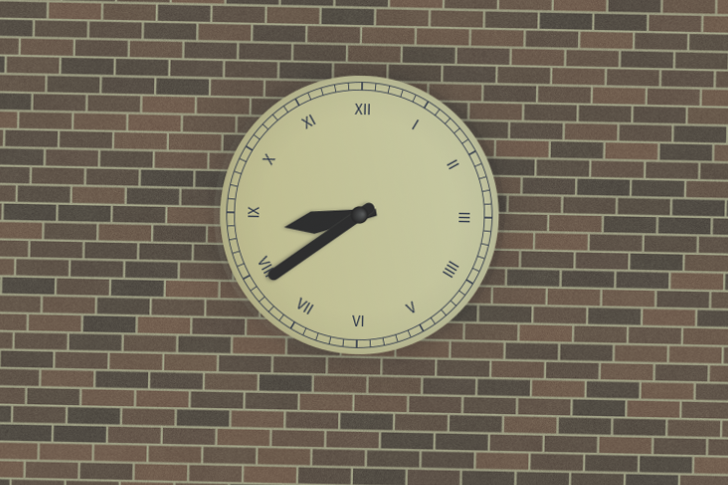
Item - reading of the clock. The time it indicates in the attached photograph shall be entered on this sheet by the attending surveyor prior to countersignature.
8:39
